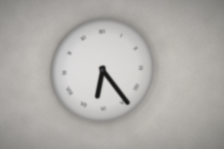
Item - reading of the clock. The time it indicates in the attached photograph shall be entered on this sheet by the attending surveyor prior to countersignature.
6:24
